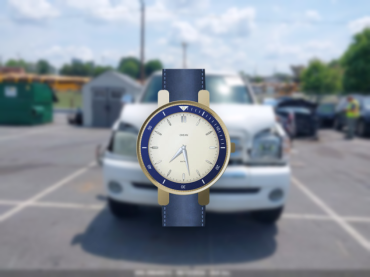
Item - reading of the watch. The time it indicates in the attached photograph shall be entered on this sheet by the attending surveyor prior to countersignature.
7:28
